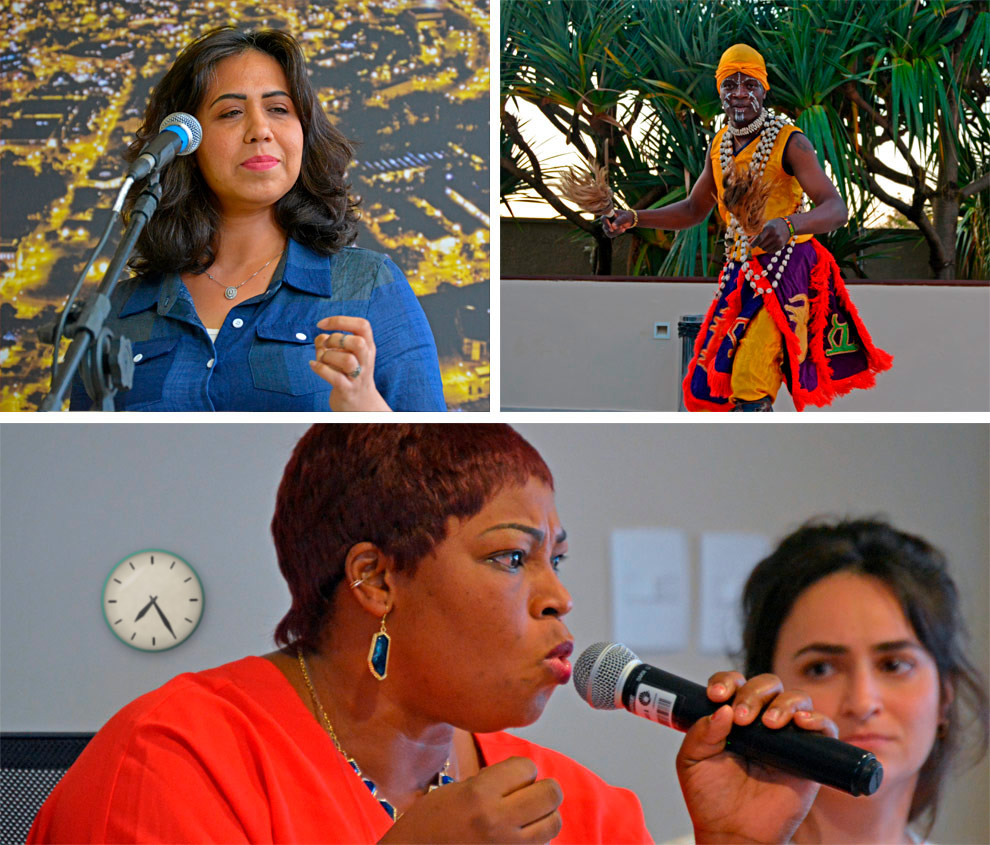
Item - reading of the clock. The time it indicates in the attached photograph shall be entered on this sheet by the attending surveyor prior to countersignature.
7:25
